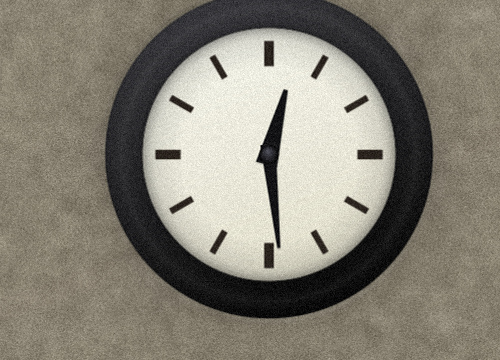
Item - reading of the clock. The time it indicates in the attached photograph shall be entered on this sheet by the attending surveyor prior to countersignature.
12:29
